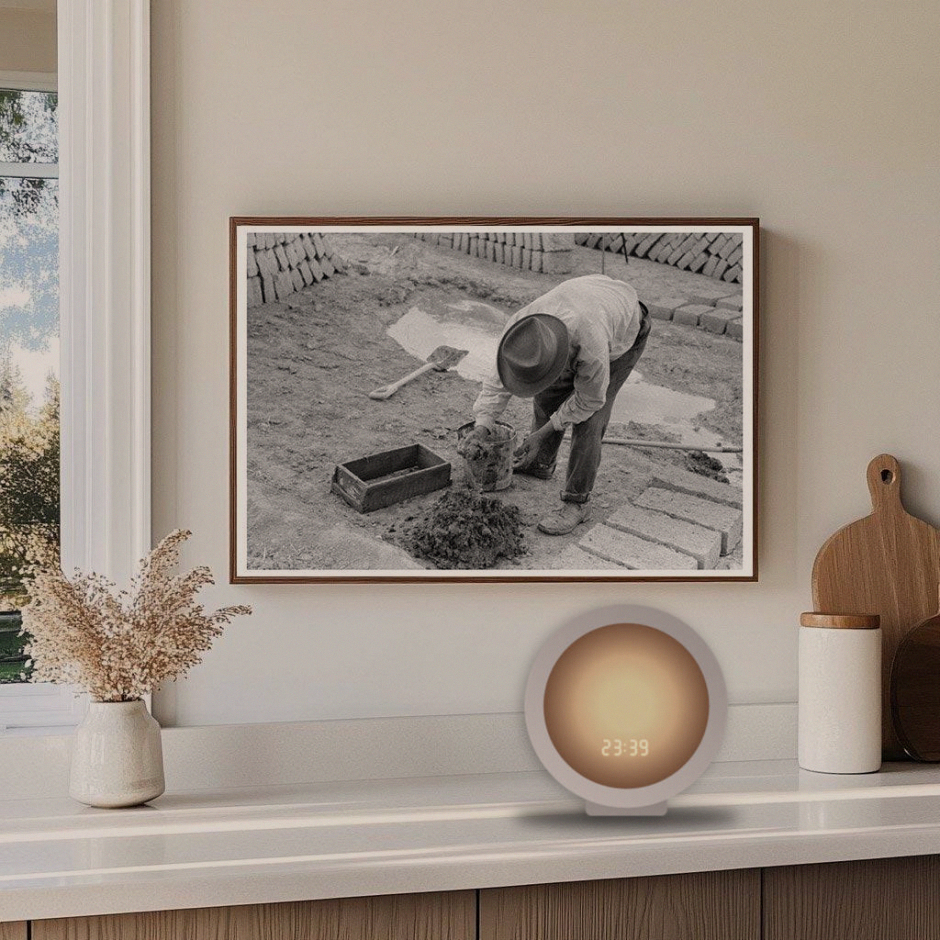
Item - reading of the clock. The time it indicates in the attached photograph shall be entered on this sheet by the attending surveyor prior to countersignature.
23:39
